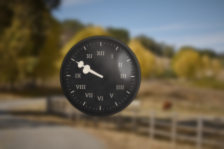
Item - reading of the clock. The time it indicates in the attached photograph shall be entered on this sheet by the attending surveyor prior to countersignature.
9:50
